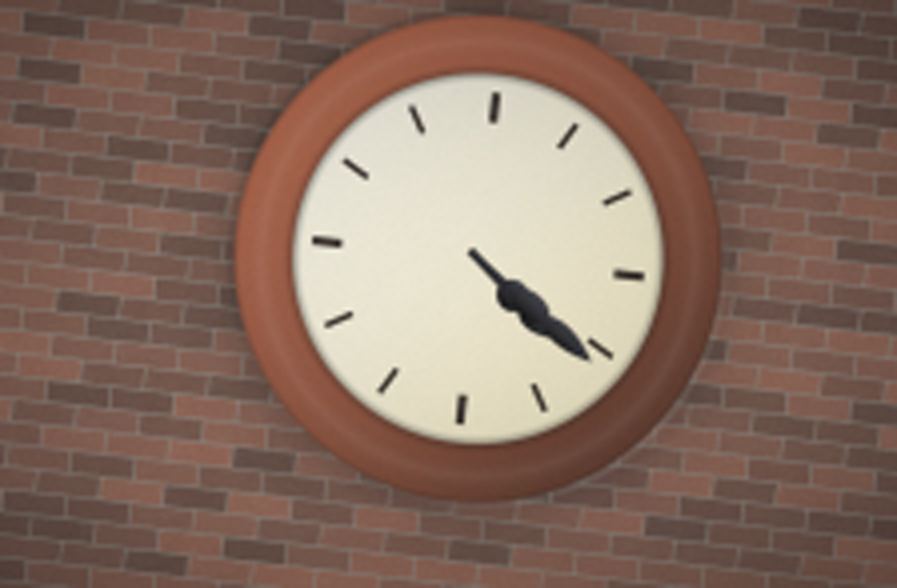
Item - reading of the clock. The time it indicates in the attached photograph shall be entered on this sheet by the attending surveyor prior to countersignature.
4:21
